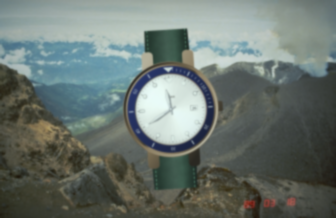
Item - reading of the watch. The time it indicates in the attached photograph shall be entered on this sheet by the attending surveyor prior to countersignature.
11:40
